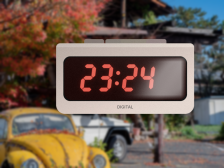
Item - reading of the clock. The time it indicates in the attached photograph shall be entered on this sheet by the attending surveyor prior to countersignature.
23:24
